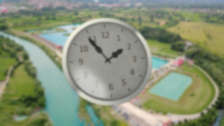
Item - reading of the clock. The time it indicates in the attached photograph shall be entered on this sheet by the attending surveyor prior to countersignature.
1:54
